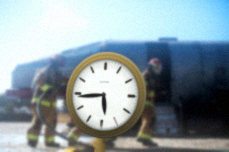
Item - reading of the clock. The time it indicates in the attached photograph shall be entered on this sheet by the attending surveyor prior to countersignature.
5:44
